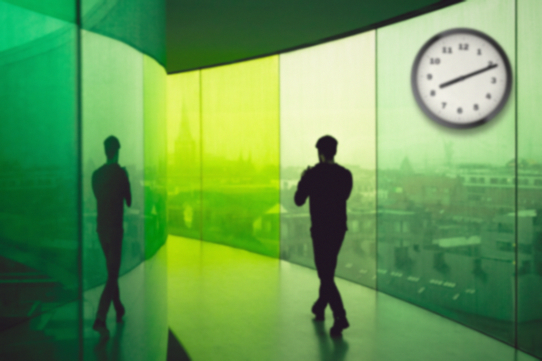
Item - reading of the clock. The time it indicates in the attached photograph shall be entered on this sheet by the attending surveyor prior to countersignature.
8:11
